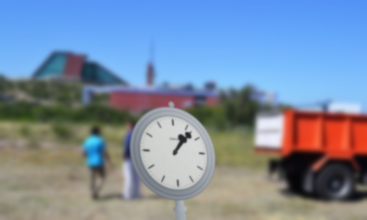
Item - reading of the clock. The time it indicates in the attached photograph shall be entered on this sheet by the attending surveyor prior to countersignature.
1:07
